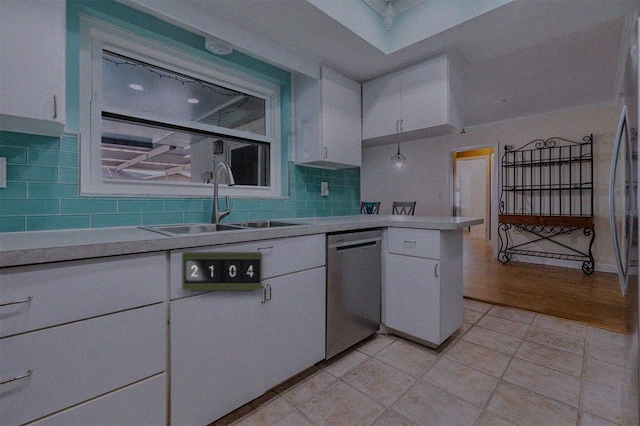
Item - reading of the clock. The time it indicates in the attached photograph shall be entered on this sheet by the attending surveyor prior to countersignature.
21:04
